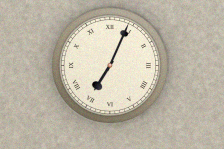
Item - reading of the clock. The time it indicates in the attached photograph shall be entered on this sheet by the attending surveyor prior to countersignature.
7:04
